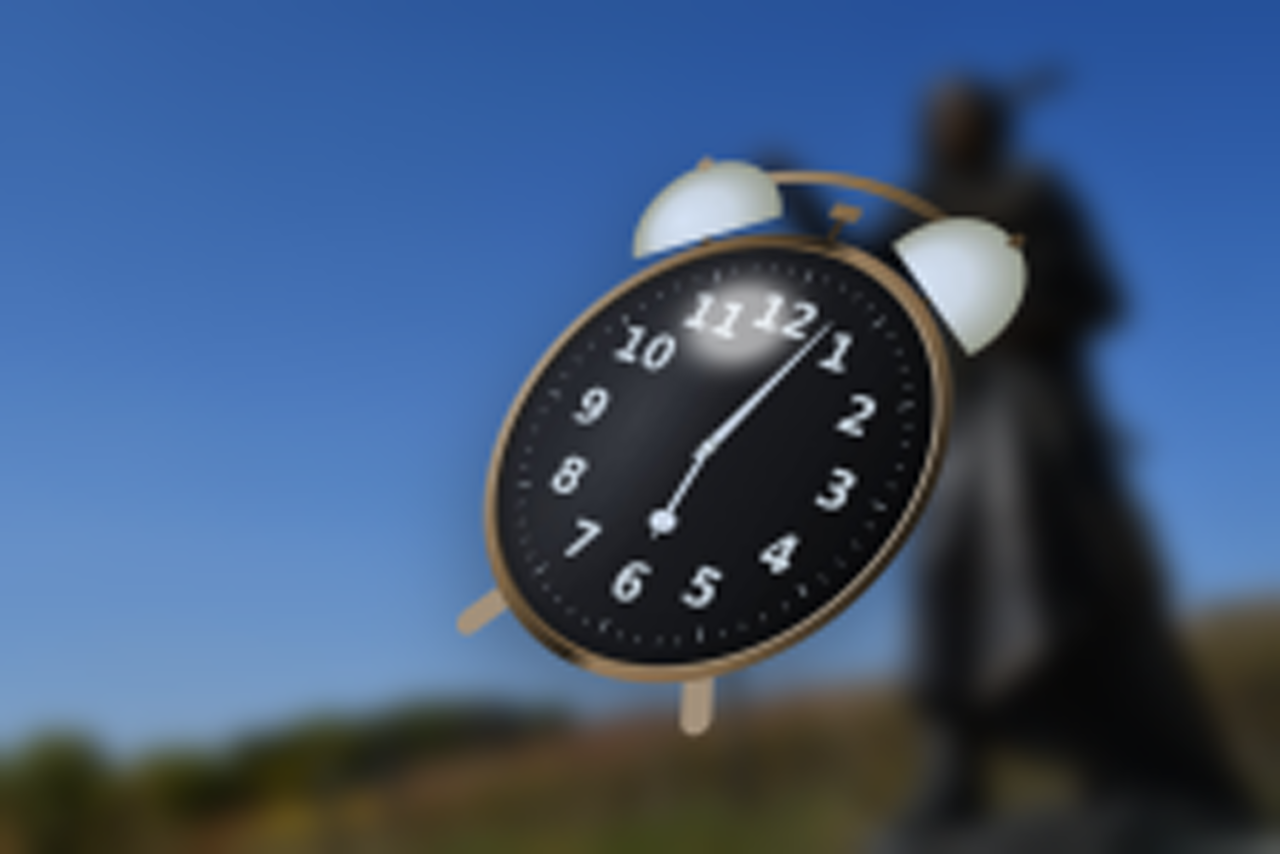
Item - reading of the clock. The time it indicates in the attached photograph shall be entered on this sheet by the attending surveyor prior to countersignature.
6:03
